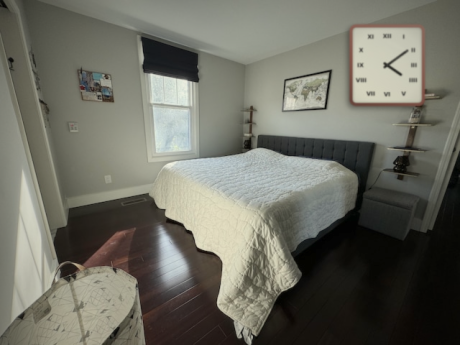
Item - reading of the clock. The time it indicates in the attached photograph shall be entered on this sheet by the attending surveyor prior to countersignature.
4:09
